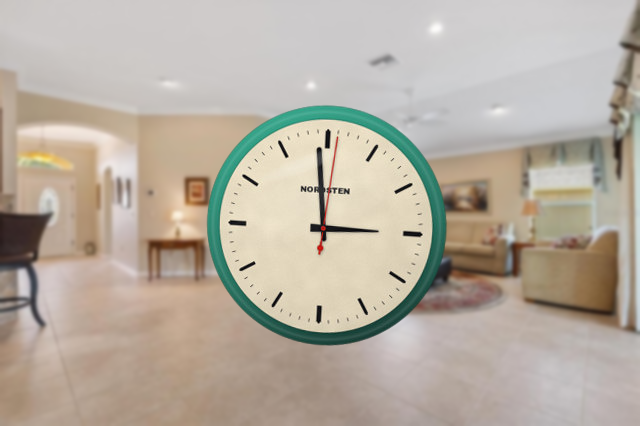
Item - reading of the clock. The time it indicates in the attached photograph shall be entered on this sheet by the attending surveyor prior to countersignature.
2:59:01
